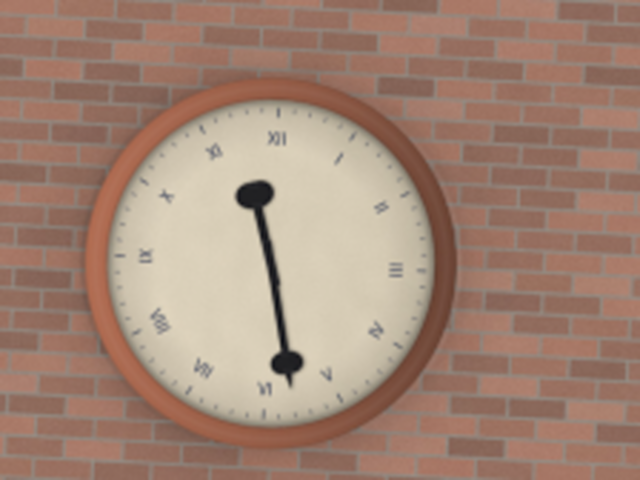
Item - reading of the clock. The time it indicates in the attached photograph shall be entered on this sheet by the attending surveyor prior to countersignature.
11:28
